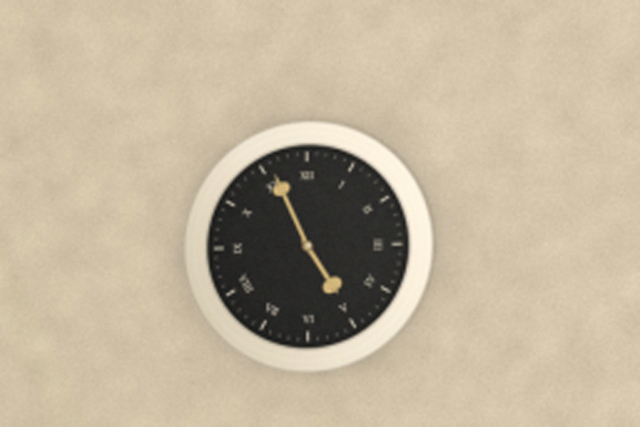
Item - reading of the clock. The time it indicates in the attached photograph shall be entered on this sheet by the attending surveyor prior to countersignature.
4:56
